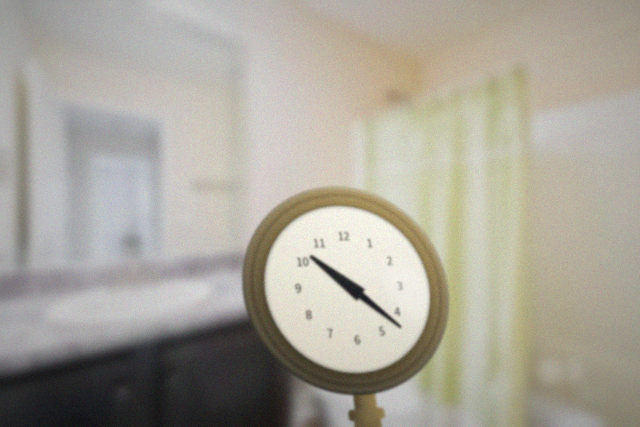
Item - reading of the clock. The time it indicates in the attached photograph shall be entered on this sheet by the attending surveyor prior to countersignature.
10:22
